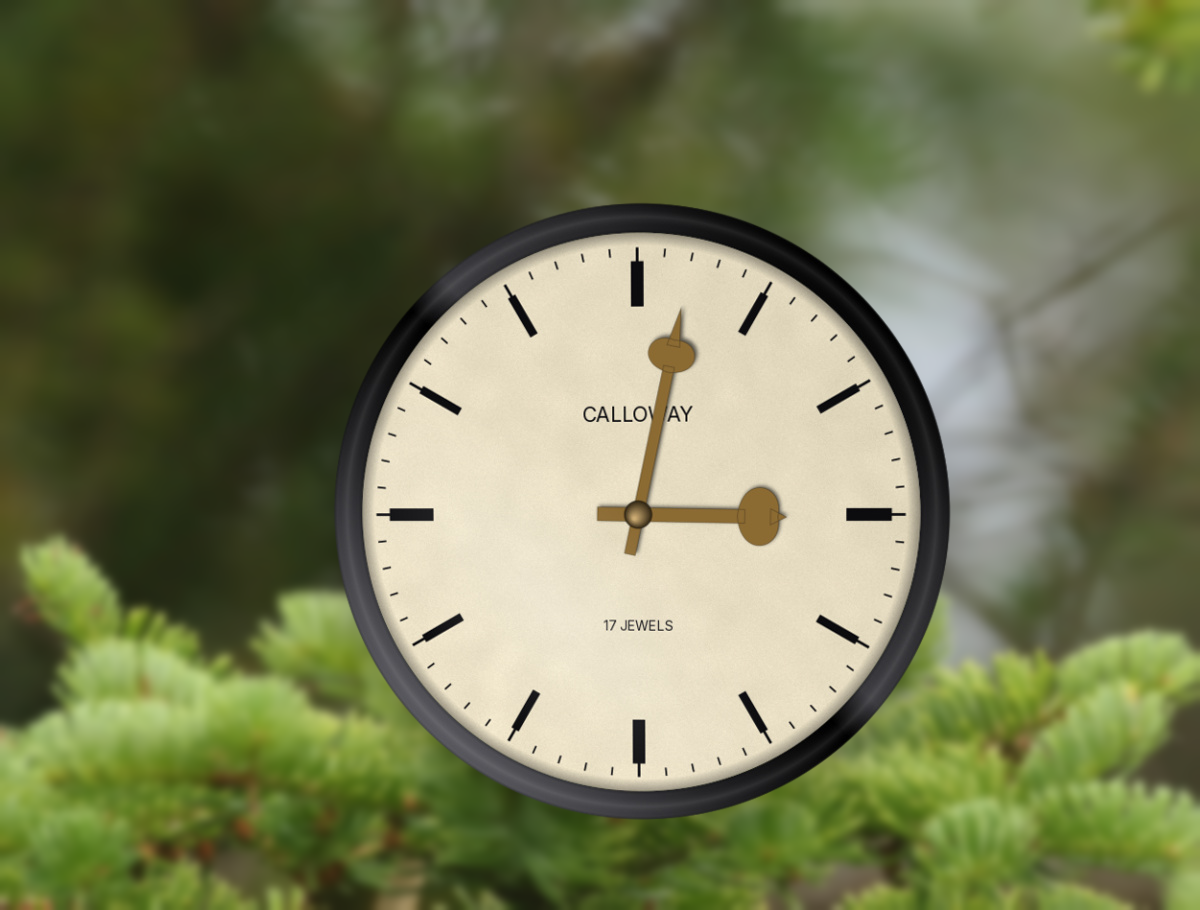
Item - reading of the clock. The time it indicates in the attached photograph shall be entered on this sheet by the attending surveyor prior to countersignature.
3:02
